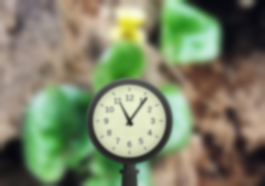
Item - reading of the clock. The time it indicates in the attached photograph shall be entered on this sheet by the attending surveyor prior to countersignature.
11:06
